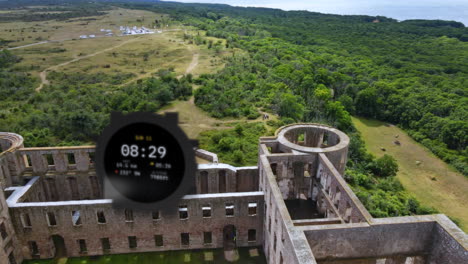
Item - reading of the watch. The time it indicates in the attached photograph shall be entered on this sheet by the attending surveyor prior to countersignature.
8:29
